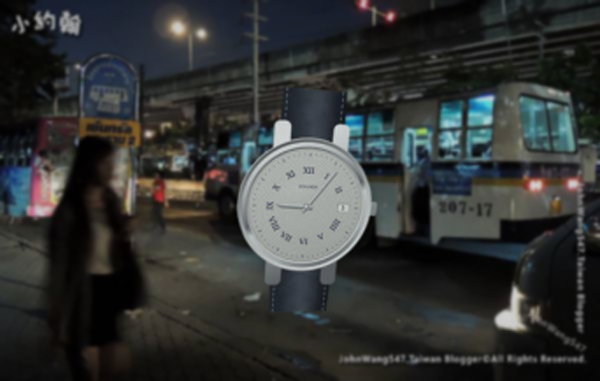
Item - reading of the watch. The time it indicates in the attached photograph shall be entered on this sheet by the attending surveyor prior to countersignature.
9:06
